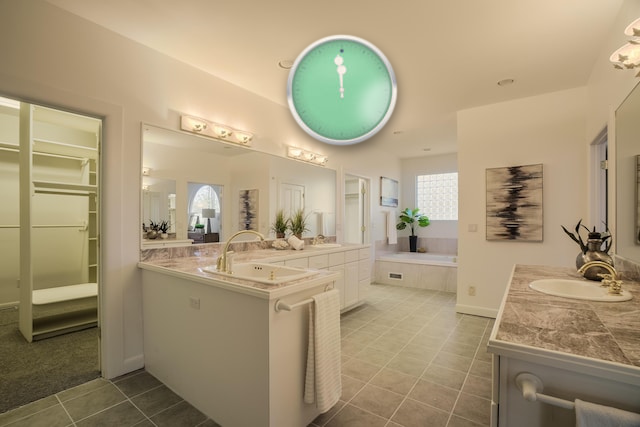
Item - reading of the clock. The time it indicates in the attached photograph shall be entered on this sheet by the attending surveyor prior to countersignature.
11:59
